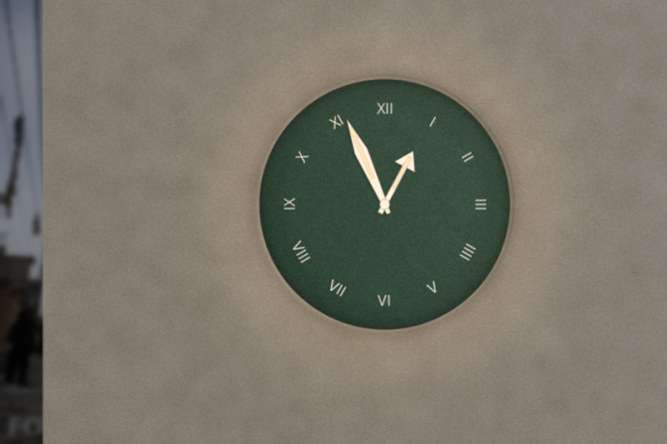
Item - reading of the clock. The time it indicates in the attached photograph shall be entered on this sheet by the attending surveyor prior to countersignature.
12:56
